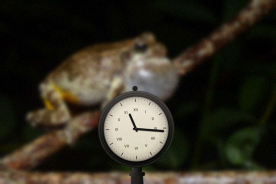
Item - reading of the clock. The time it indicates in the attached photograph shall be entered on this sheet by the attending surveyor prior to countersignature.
11:16
